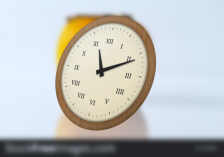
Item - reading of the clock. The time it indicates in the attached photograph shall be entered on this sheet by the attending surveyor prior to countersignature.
11:11
